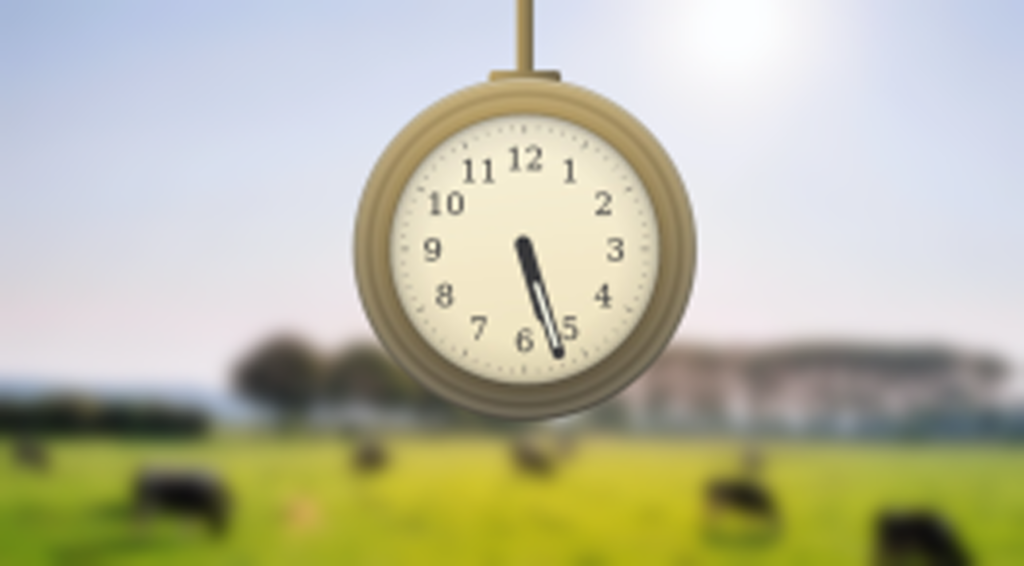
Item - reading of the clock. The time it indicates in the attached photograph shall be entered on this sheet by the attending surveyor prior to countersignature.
5:27
